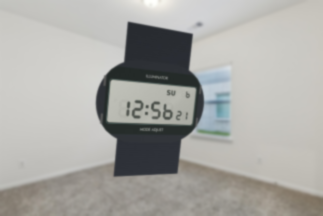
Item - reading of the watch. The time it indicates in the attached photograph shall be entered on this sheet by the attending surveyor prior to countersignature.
12:56
